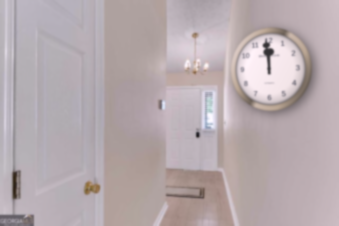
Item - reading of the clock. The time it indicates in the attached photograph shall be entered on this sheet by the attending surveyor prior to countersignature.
11:59
